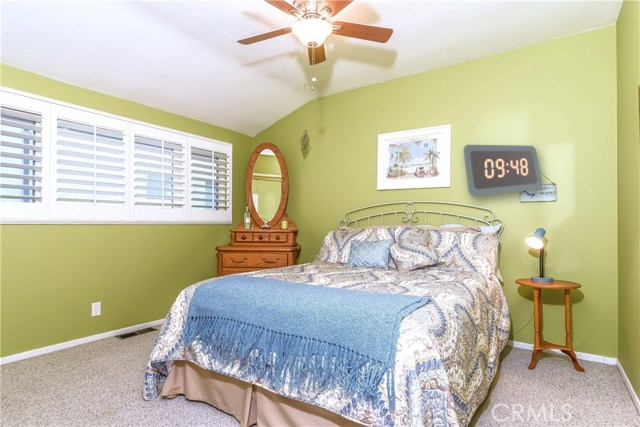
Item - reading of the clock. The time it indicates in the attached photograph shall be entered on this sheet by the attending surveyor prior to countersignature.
9:48
